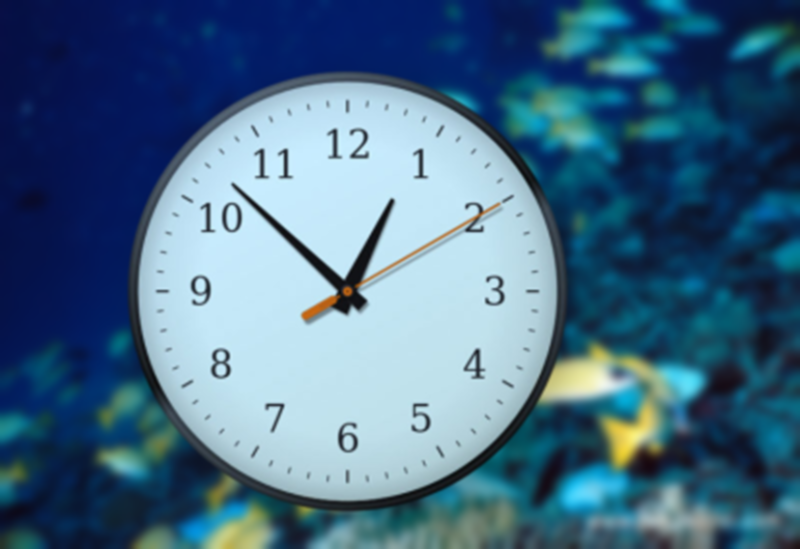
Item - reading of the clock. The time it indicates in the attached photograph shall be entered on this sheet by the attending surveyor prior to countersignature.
12:52:10
